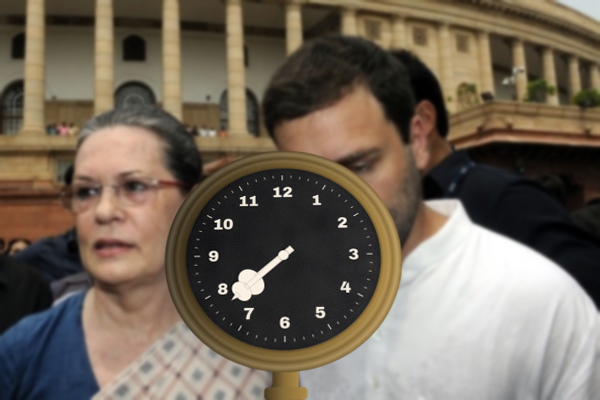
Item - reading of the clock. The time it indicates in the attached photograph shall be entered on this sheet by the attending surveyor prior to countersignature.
7:38
